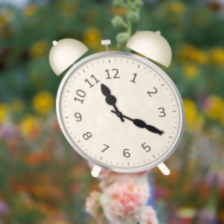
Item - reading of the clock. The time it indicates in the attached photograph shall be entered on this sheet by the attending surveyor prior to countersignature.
11:20
